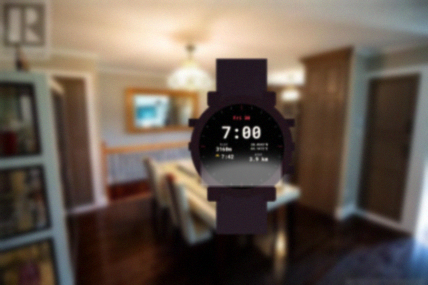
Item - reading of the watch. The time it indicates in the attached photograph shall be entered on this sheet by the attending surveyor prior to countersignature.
7:00
